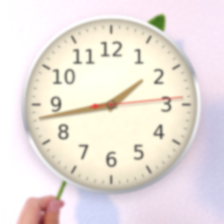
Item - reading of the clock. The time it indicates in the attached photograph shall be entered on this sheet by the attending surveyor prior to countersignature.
1:43:14
